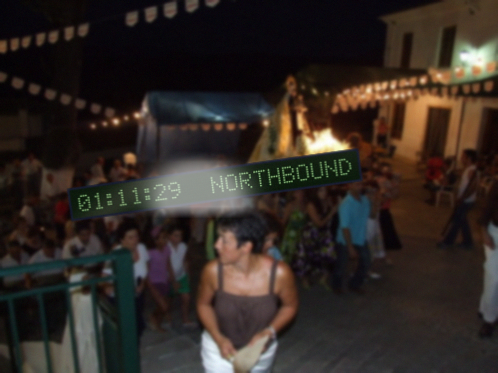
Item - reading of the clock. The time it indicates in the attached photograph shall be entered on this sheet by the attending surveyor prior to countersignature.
1:11:29
